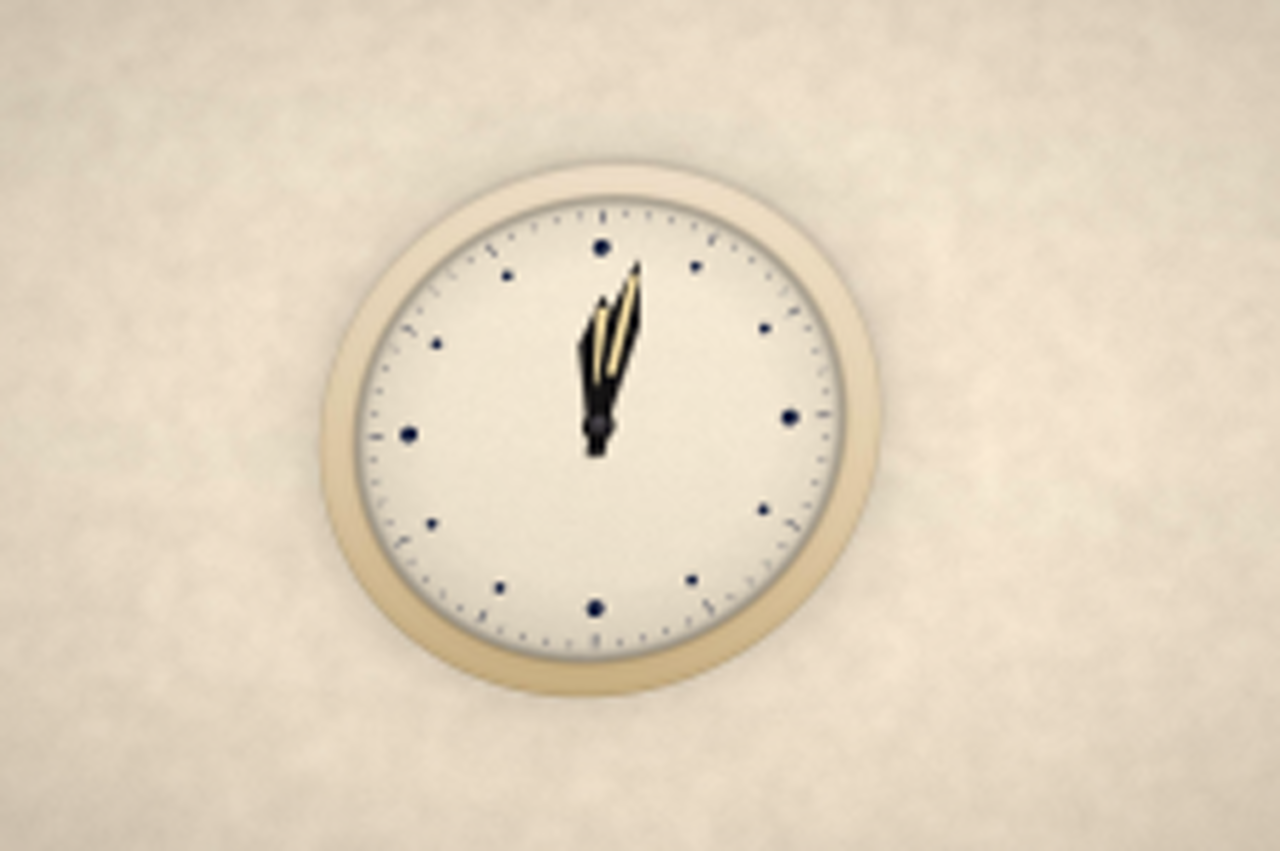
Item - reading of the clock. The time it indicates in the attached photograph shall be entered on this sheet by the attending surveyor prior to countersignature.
12:02
